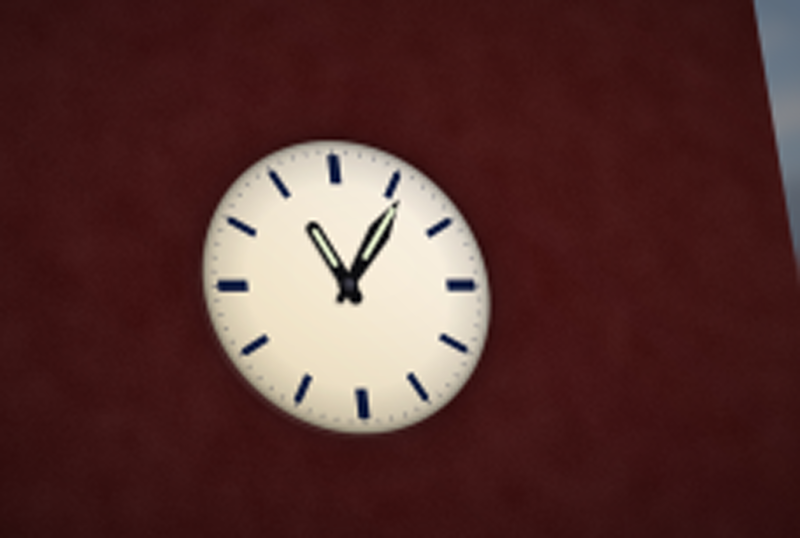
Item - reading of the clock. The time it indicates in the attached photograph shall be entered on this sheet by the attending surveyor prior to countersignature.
11:06
